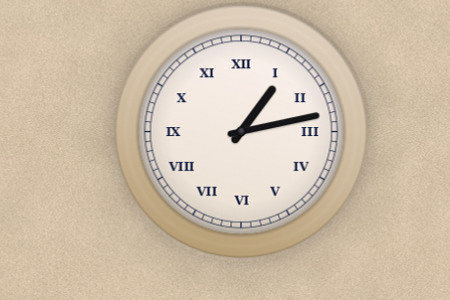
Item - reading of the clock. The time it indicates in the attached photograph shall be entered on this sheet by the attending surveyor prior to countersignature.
1:13
